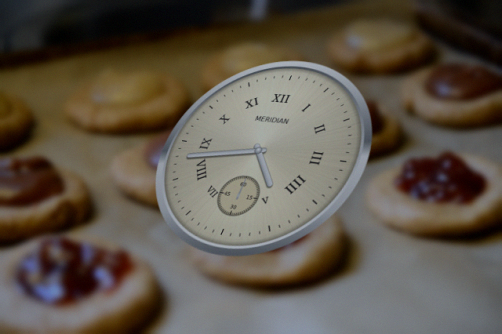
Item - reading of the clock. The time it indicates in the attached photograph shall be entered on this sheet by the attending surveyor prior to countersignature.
4:43
